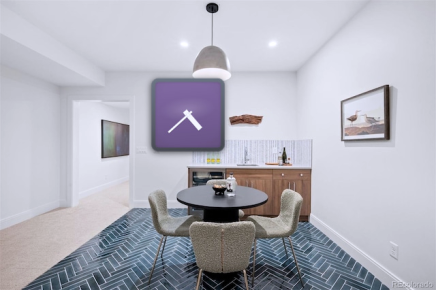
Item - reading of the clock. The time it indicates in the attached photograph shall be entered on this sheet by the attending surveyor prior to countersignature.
4:38
